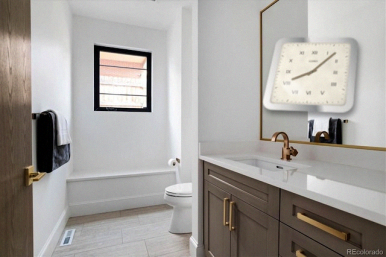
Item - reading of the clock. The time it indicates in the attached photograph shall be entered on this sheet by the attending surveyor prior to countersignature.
8:07
